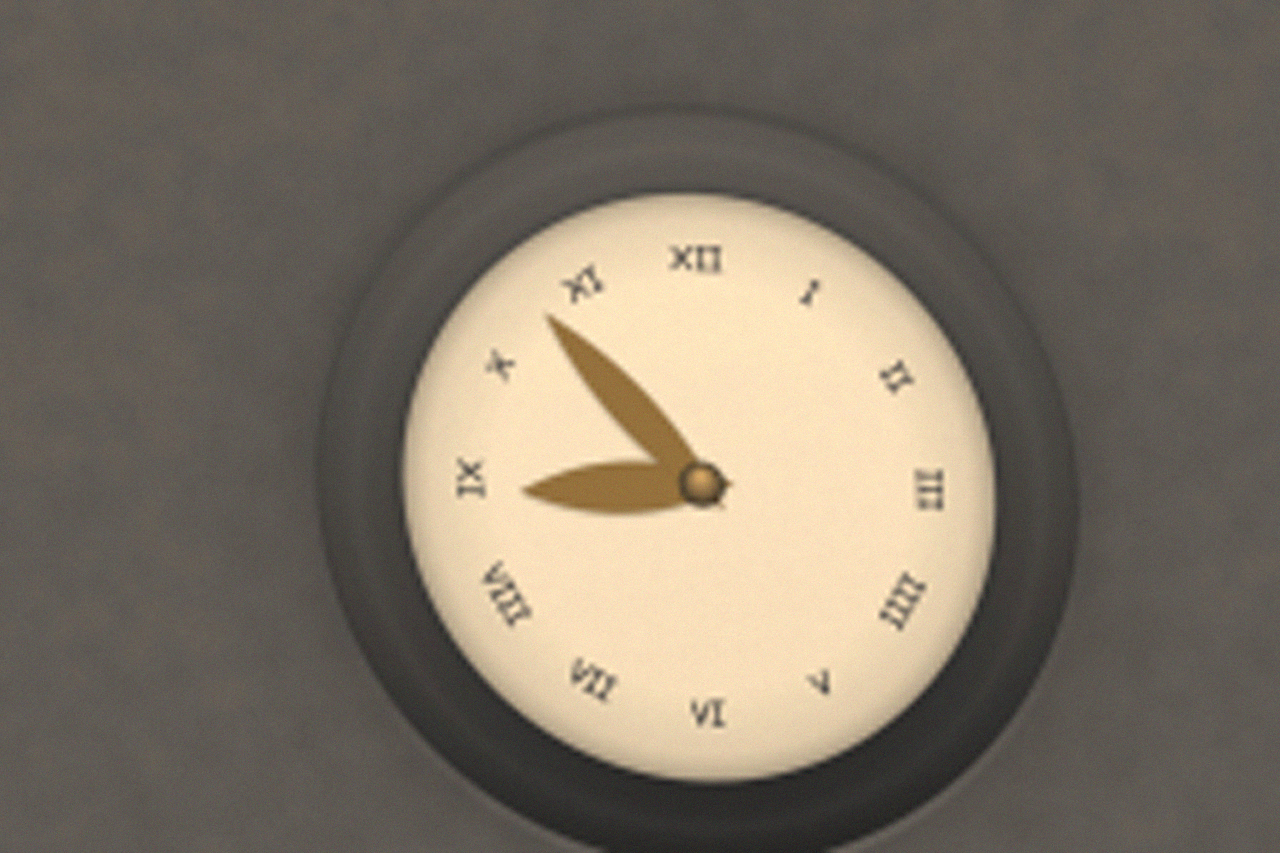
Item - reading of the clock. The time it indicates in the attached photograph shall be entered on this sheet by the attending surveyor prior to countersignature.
8:53
